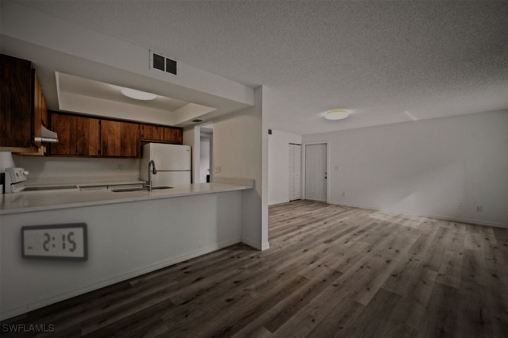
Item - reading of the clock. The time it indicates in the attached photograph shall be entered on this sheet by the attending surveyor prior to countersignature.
2:15
